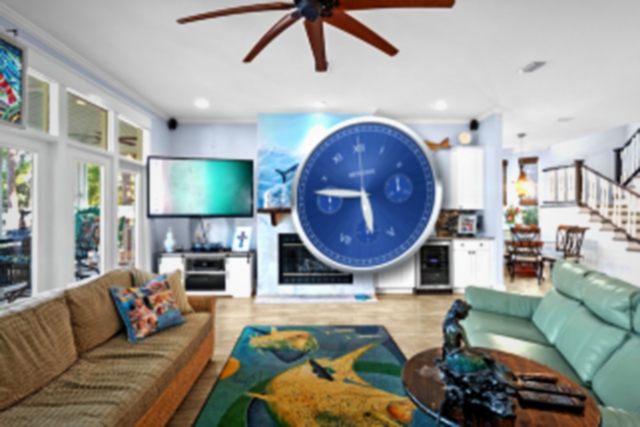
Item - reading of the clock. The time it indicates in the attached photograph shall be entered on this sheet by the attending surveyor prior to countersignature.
5:47
